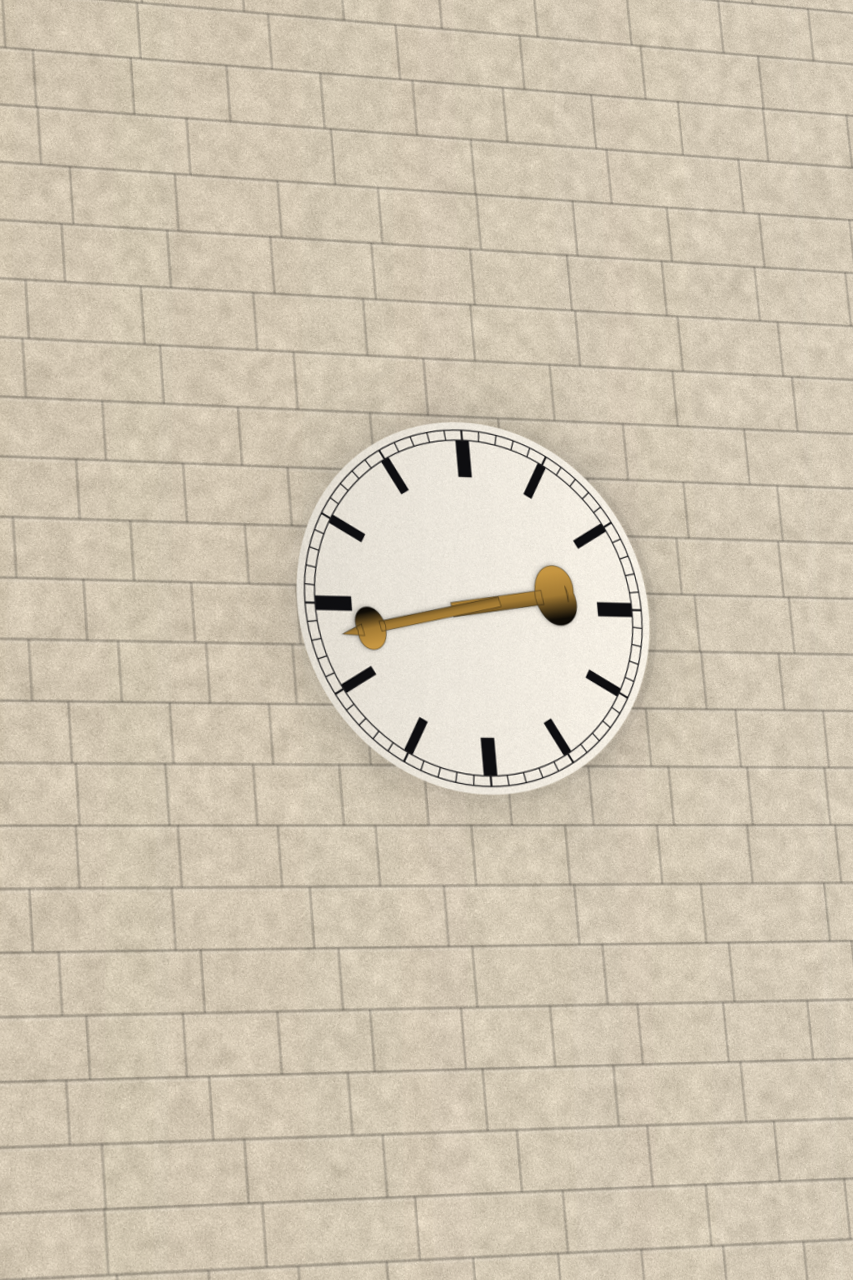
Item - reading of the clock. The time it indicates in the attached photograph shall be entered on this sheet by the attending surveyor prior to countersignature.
2:43
